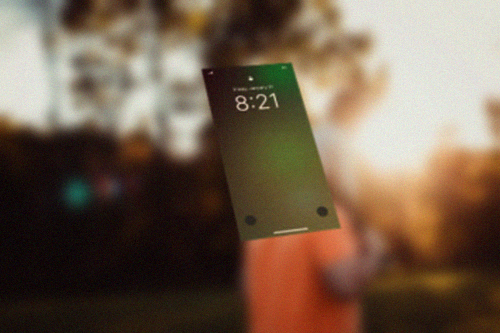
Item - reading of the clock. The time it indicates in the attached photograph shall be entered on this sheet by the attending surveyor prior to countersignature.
8:21
